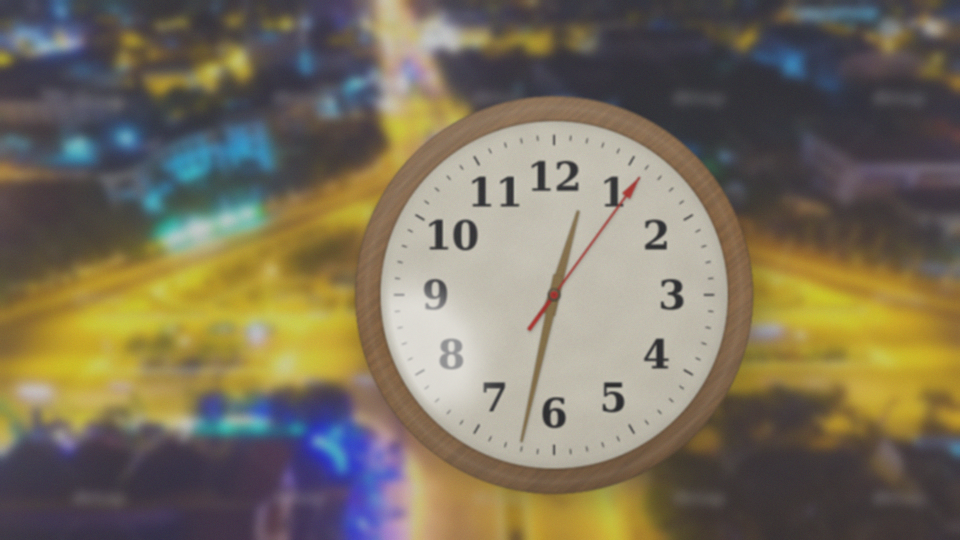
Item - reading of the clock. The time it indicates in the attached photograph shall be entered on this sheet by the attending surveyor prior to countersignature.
12:32:06
